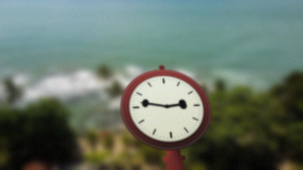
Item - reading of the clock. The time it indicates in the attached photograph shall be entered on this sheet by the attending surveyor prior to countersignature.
2:47
